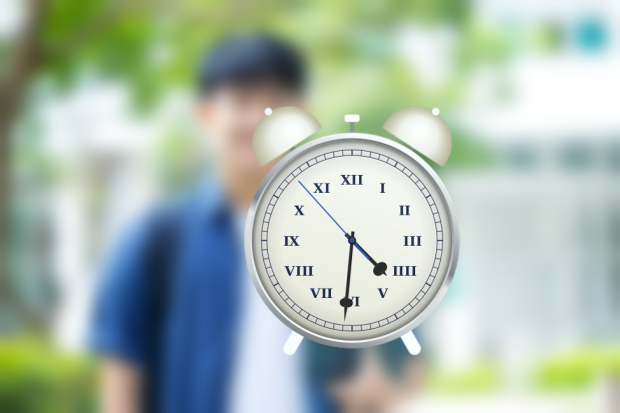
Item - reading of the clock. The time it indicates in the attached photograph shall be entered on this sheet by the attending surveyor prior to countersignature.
4:30:53
